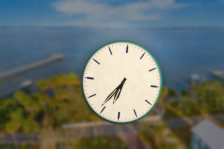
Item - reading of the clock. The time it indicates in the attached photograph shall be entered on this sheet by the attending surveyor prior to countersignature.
6:36
